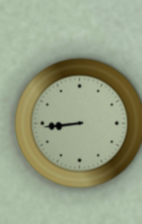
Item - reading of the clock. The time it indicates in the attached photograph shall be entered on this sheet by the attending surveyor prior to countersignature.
8:44
